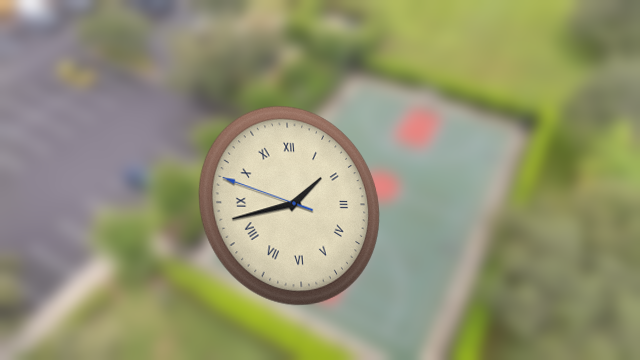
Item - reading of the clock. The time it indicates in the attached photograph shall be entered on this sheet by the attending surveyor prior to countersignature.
1:42:48
